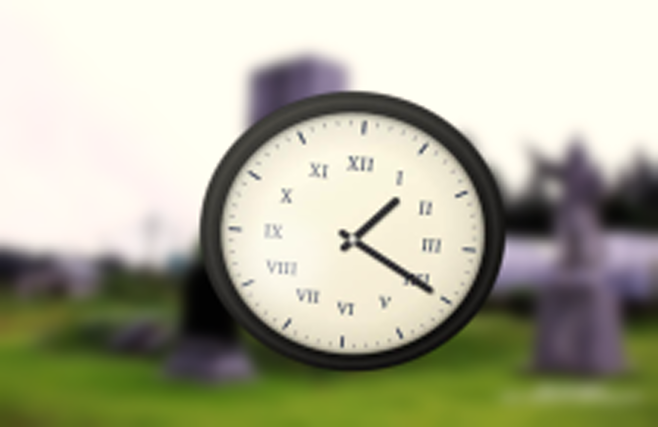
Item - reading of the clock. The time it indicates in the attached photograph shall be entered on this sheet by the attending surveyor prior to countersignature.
1:20
